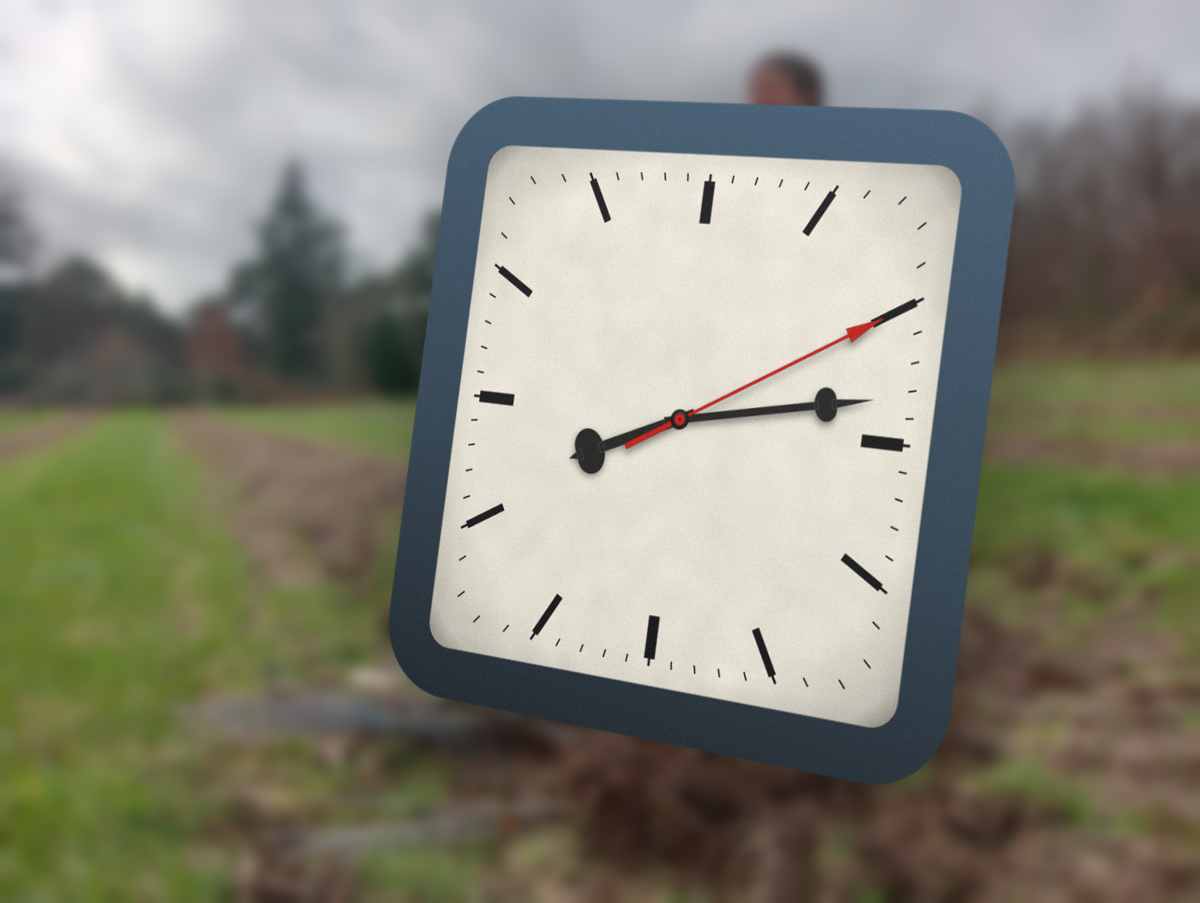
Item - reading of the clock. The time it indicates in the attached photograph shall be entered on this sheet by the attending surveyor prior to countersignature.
8:13:10
